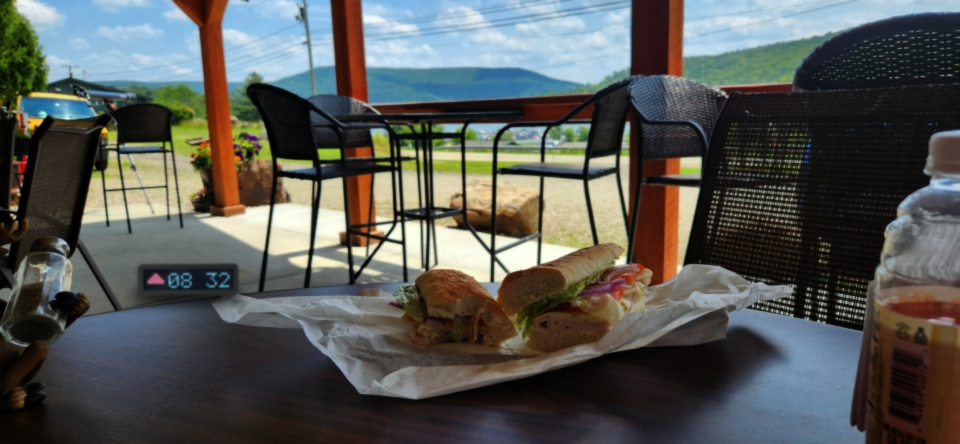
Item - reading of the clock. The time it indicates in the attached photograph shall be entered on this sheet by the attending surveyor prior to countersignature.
8:32
